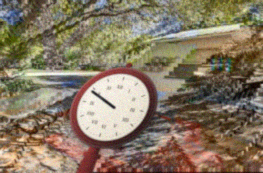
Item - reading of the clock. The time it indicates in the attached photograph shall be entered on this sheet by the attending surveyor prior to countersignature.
9:49
